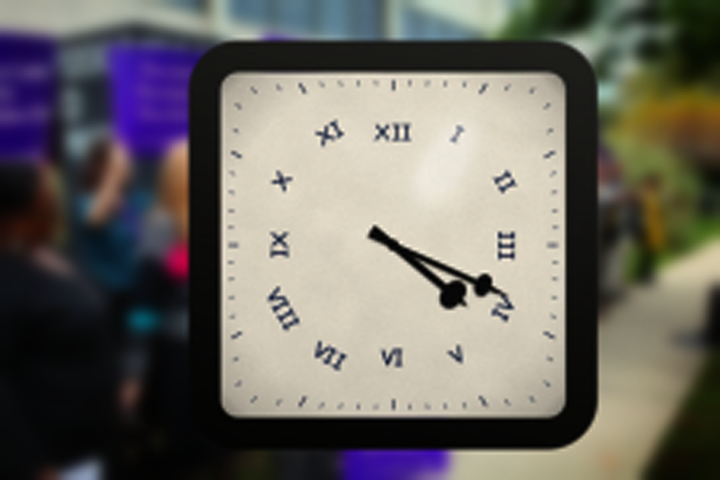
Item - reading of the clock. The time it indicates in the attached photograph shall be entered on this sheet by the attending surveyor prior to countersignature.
4:19
